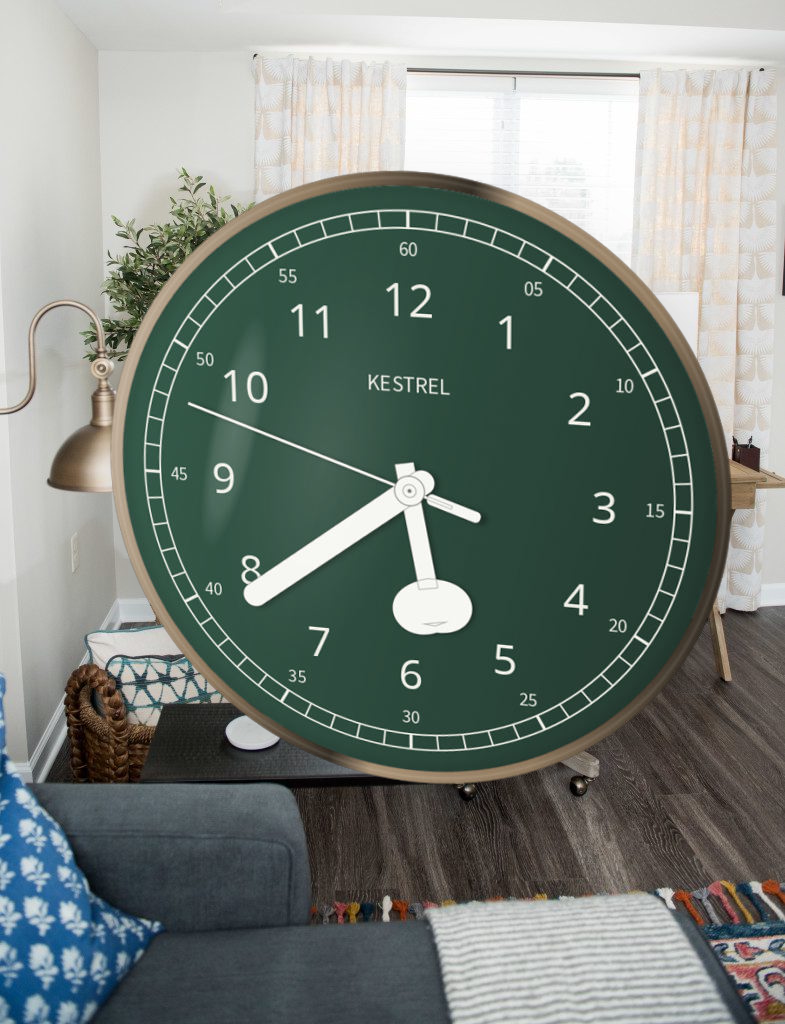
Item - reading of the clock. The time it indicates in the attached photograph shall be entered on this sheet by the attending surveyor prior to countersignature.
5:38:48
